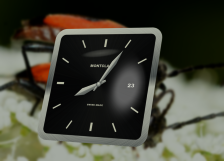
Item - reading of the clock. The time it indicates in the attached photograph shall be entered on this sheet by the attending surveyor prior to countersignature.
8:05
